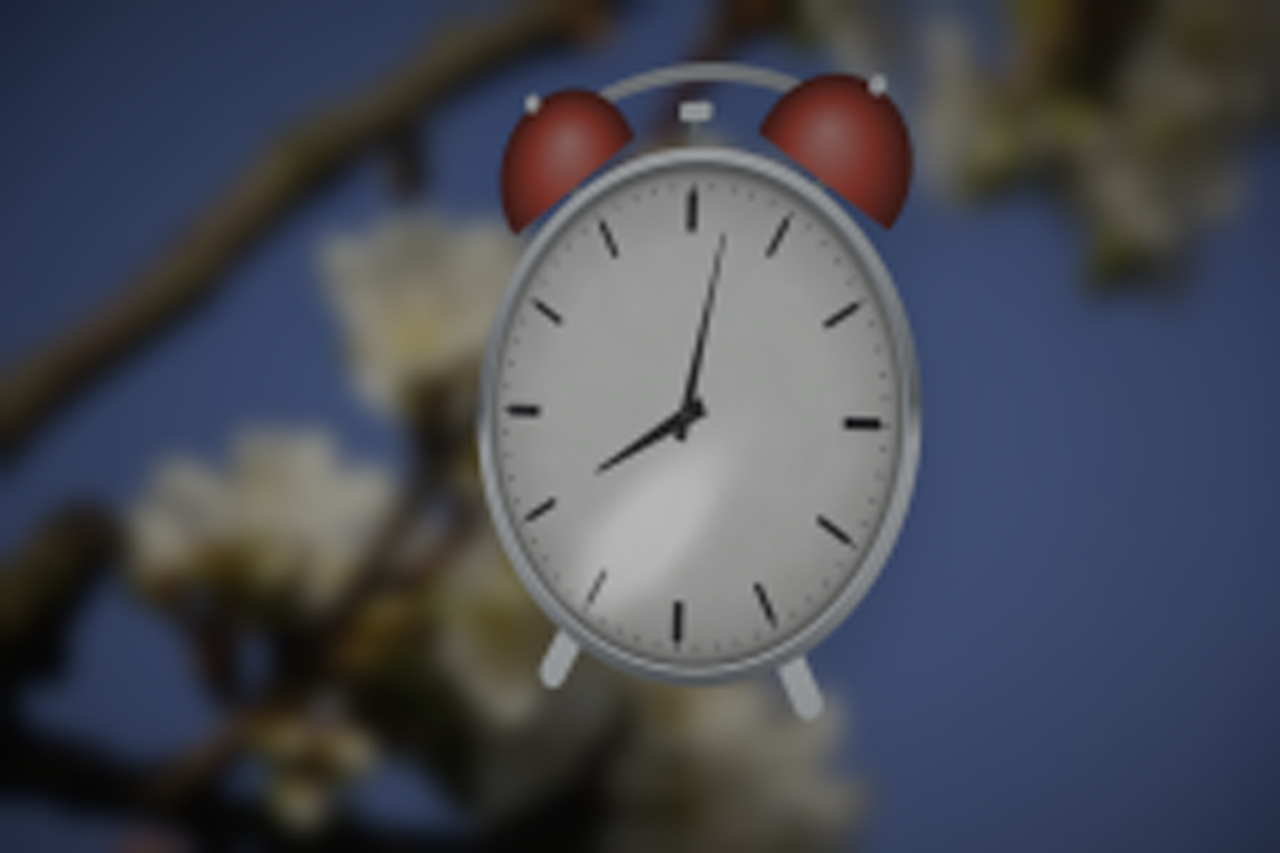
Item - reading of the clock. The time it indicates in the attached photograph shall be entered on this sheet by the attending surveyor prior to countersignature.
8:02
